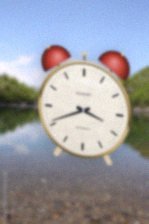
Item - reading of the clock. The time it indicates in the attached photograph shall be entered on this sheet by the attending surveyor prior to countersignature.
3:41
